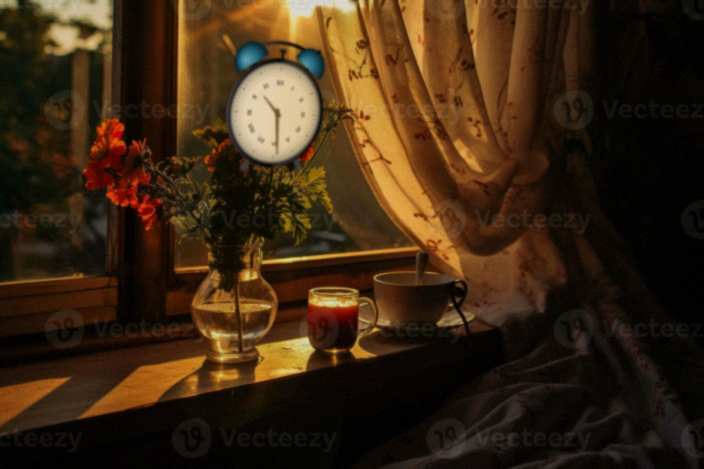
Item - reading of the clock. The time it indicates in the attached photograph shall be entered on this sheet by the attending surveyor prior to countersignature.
10:29
